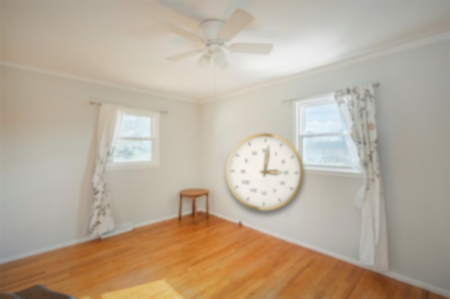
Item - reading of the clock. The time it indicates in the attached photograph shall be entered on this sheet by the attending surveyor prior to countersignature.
3:01
